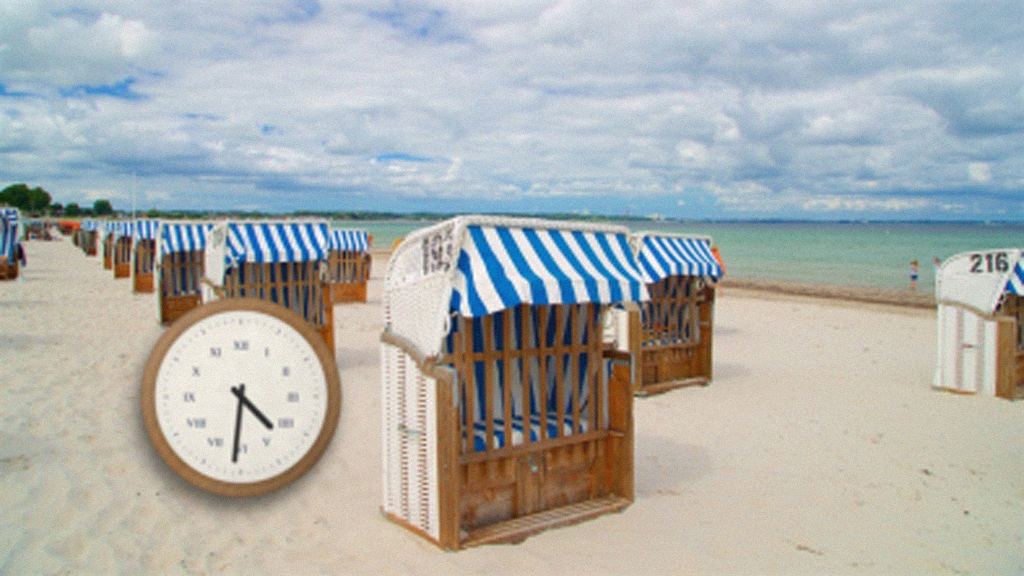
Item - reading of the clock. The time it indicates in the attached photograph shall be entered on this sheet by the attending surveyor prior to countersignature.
4:31
